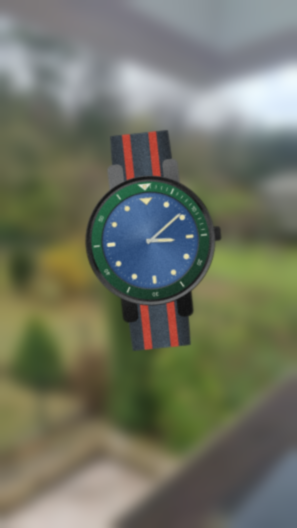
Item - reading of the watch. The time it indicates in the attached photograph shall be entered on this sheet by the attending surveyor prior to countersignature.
3:09
